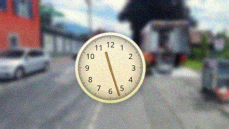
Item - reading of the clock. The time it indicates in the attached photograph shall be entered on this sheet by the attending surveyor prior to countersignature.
11:27
